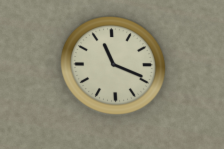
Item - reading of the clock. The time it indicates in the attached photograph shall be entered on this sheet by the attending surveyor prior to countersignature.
11:19
